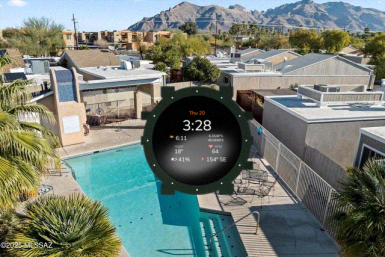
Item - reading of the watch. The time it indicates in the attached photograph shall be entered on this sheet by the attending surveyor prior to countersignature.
3:28
